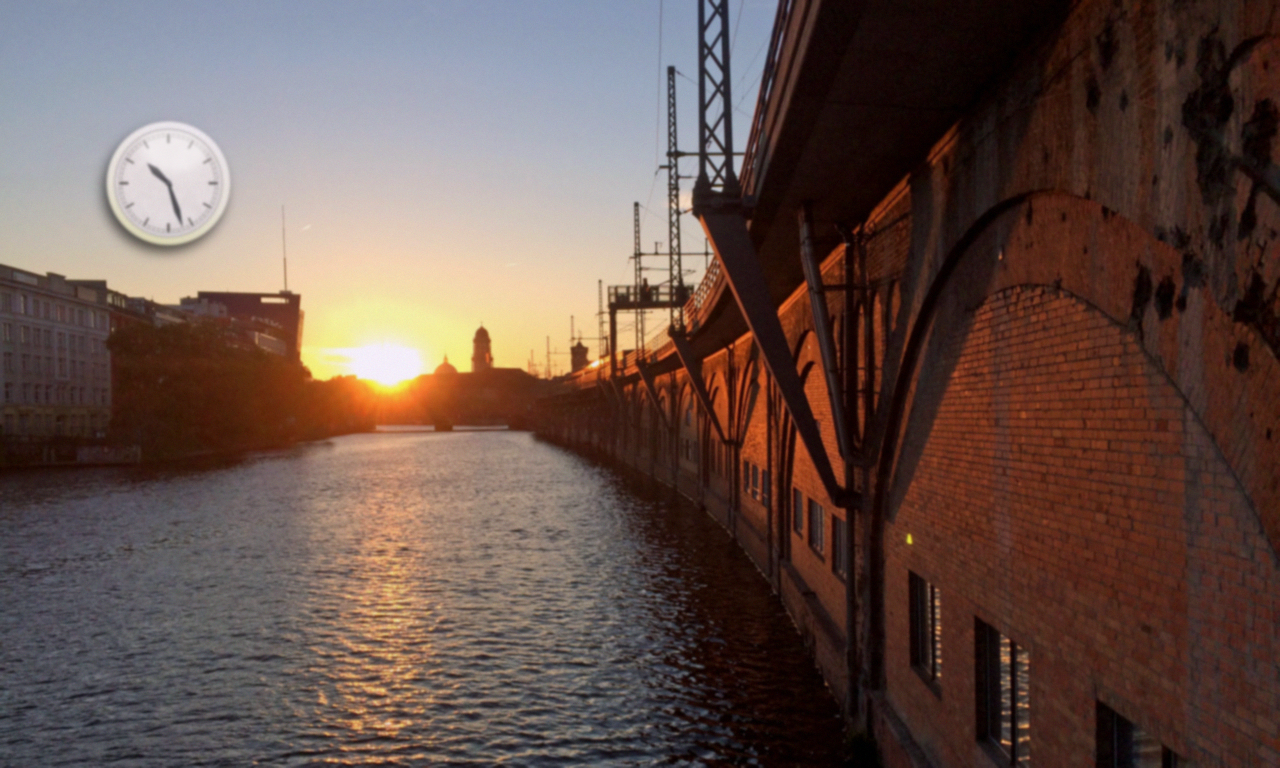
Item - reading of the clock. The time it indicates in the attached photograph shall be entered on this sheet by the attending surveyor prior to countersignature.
10:27
